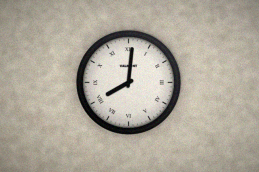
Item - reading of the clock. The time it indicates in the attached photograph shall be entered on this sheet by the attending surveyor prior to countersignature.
8:01
